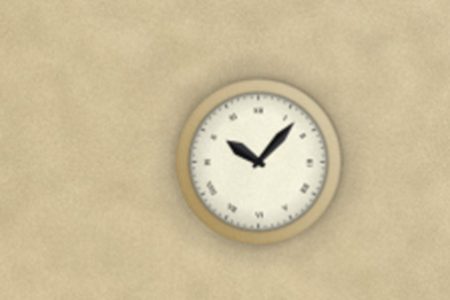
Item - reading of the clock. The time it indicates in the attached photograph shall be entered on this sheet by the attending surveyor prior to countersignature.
10:07
